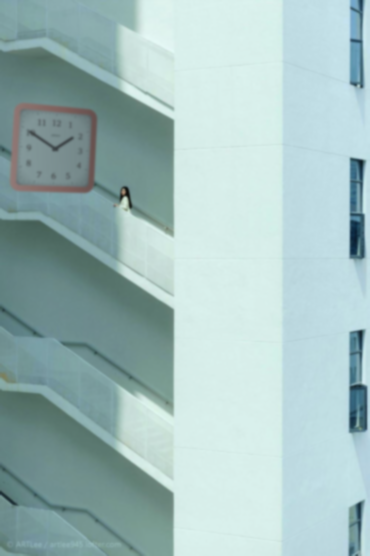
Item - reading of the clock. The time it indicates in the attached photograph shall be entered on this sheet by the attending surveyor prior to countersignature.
1:50
